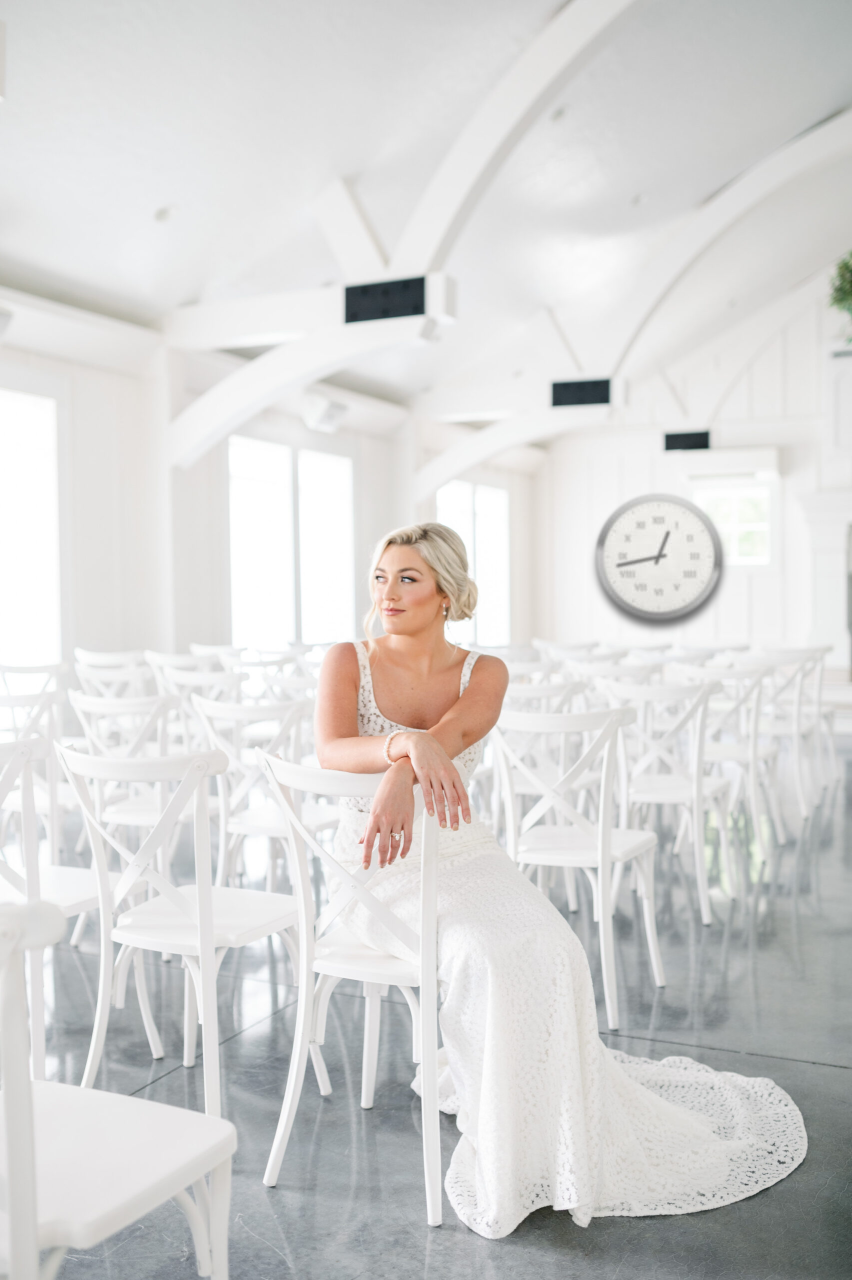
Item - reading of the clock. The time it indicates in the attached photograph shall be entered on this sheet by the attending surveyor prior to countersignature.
12:43
